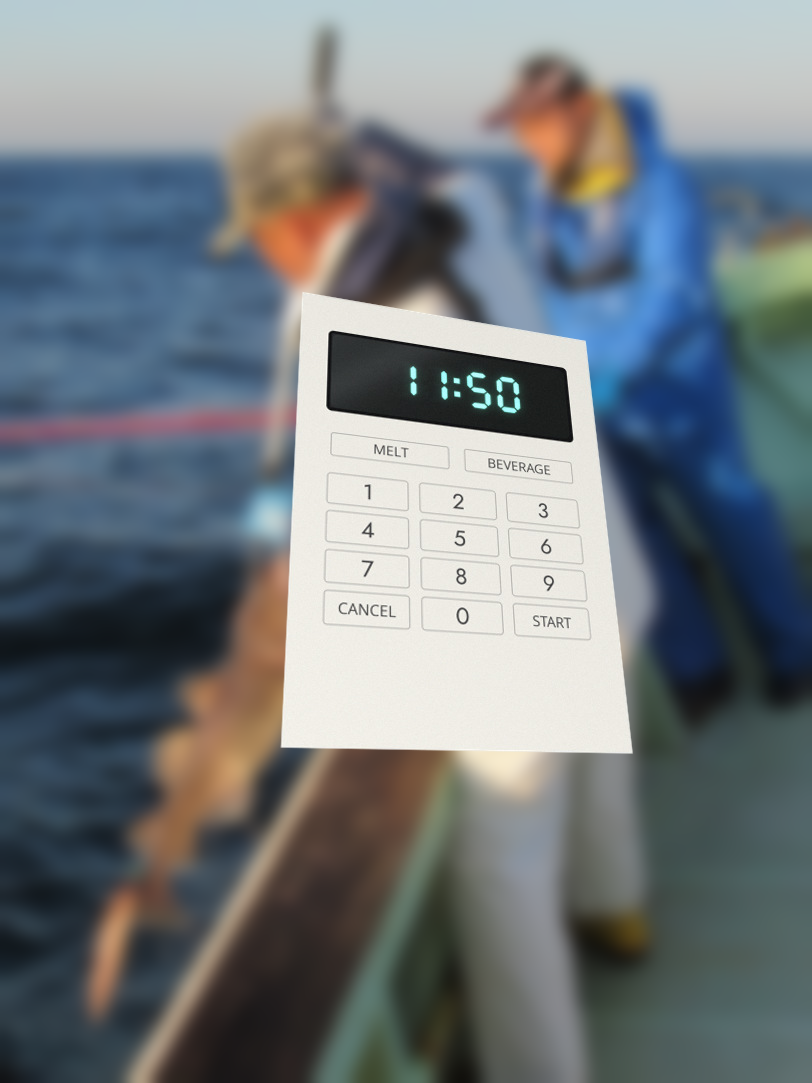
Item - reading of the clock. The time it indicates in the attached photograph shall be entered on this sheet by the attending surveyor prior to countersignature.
11:50
